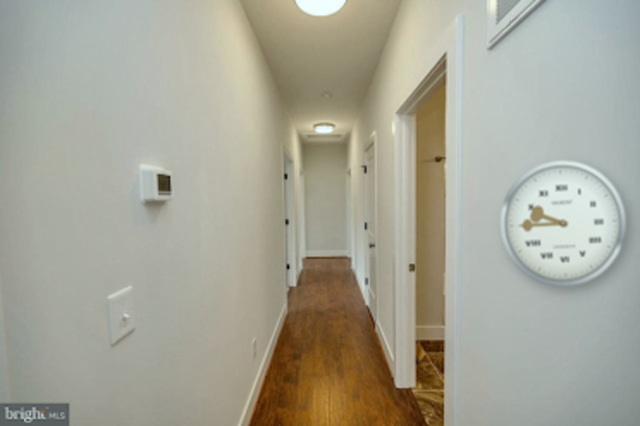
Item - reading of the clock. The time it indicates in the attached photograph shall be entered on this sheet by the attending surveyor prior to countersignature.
9:45
